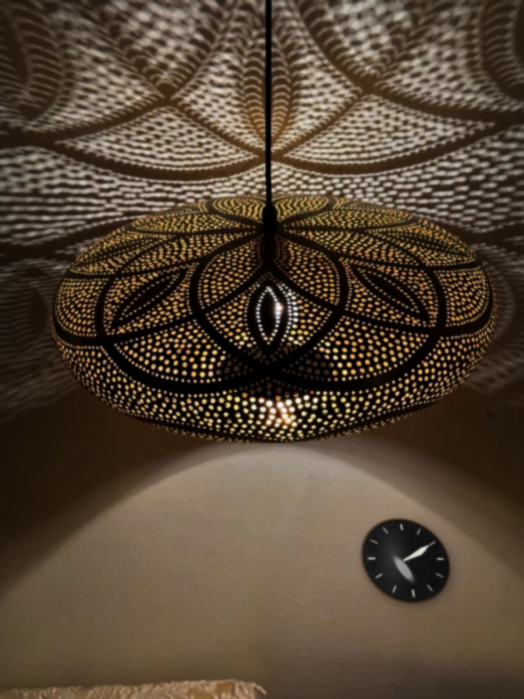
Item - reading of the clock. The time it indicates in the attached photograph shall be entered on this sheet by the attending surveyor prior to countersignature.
2:10
